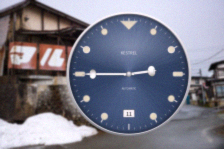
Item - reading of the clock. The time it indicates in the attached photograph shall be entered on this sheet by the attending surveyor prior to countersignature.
2:45
